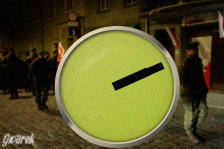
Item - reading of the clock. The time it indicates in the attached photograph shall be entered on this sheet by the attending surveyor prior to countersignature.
2:11
